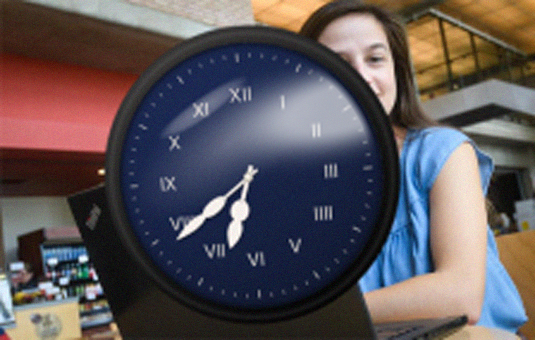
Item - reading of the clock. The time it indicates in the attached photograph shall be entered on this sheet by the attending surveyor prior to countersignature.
6:39
